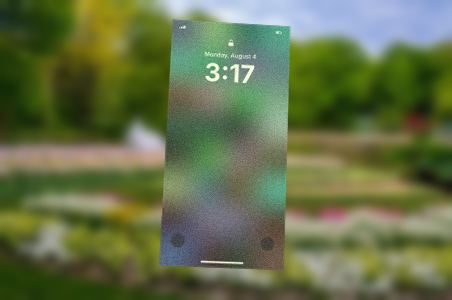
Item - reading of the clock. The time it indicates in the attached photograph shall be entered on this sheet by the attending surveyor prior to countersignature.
3:17
